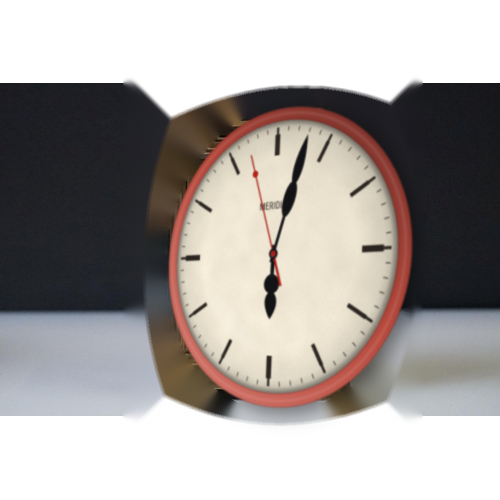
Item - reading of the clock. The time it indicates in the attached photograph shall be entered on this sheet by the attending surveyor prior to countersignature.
6:02:57
